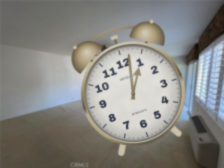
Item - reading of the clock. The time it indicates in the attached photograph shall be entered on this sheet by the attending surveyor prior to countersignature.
1:02
